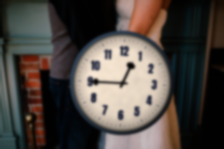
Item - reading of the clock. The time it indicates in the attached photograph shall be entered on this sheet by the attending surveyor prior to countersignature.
12:45
